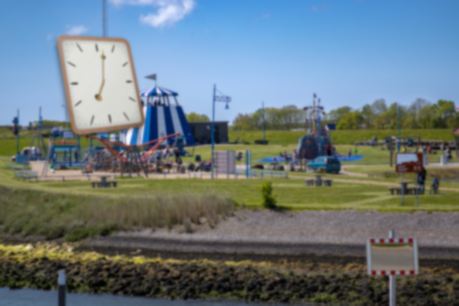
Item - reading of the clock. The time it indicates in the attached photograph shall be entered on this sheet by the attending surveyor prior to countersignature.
7:02
